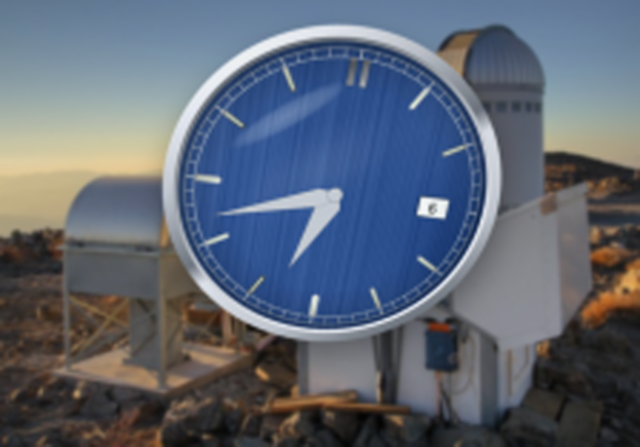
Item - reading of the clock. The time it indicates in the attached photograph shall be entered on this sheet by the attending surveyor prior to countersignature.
6:42
